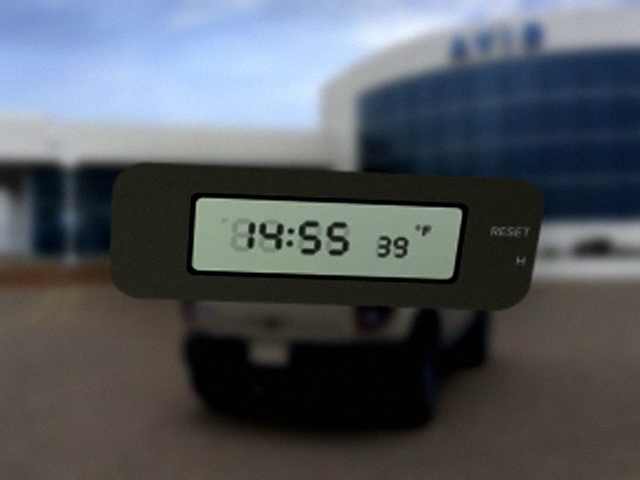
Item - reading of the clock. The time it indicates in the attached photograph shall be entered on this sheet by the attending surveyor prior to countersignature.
14:55
